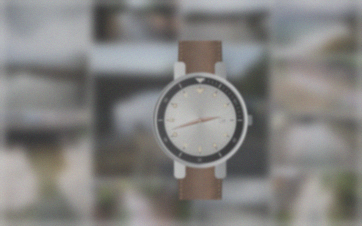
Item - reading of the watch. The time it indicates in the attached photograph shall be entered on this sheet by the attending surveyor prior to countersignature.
2:42
